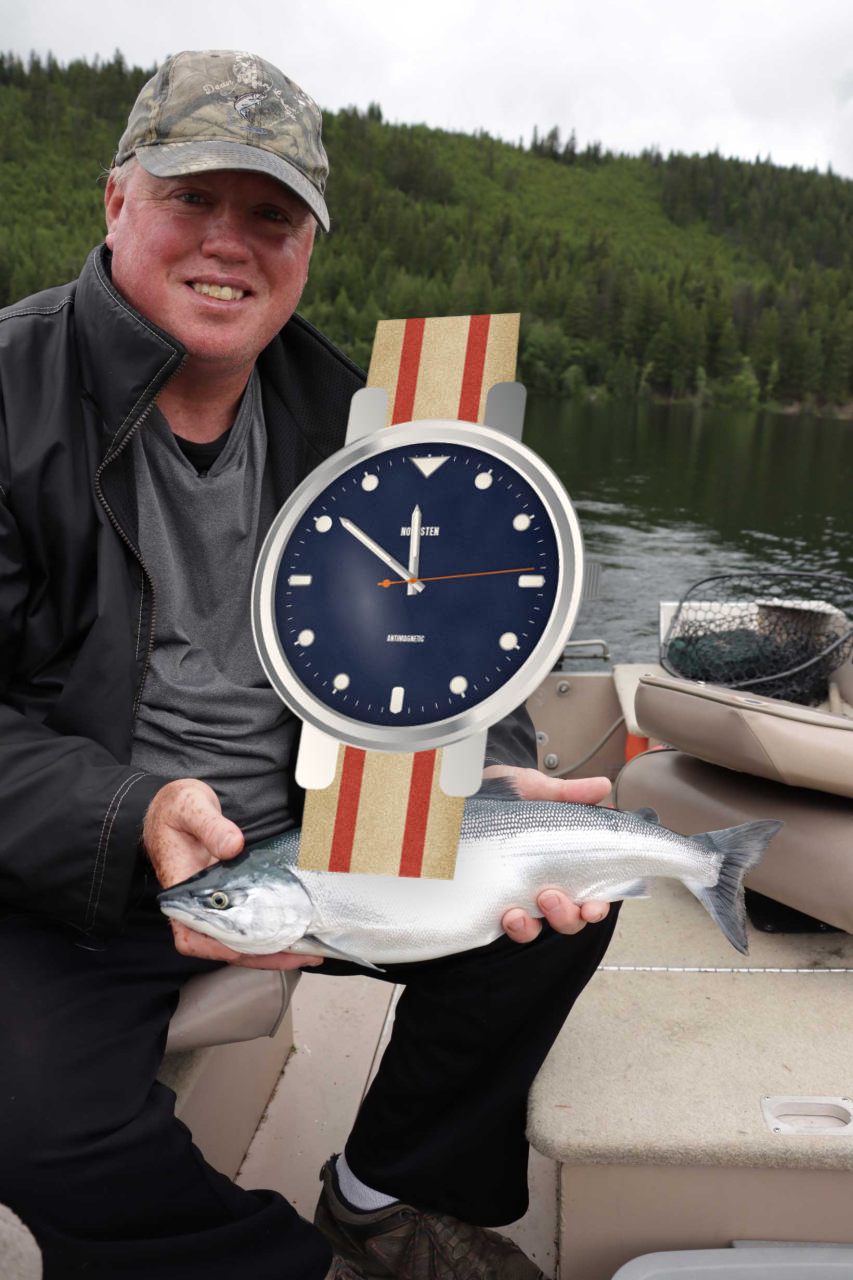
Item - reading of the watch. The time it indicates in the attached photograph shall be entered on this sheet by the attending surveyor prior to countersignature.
11:51:14
